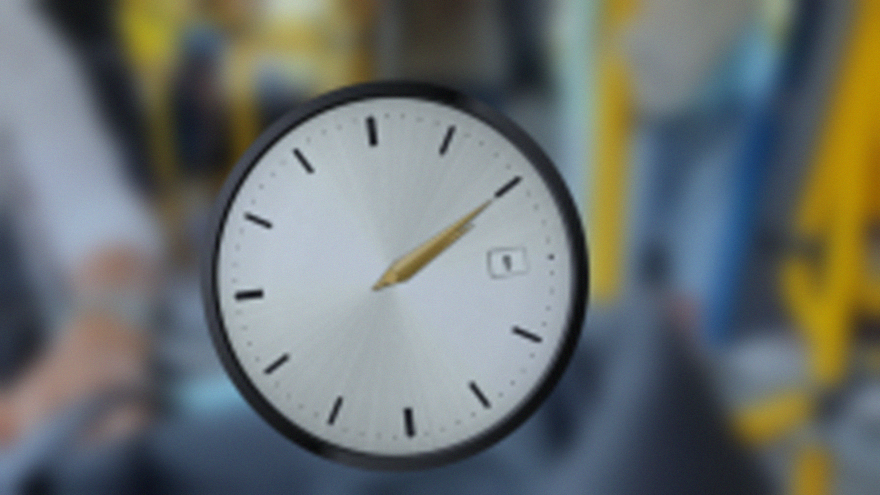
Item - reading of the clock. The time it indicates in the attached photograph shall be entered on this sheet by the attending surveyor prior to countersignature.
2:10
